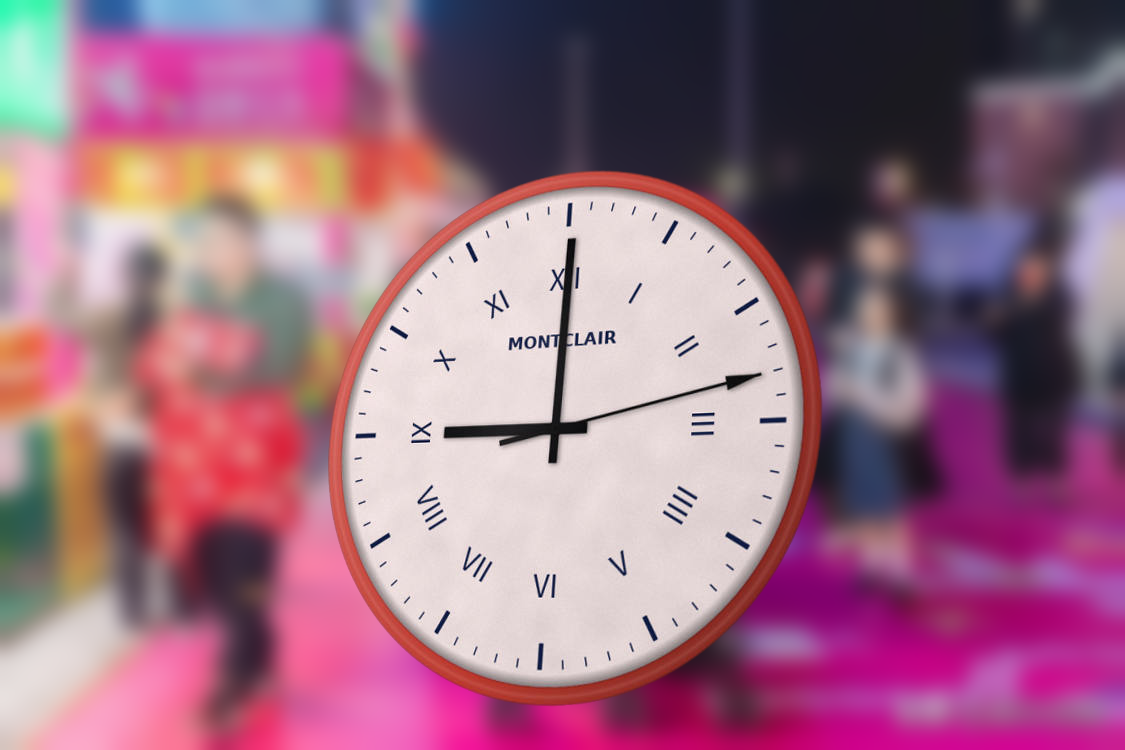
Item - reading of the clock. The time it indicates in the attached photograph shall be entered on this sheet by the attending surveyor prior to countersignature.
9:00:13
